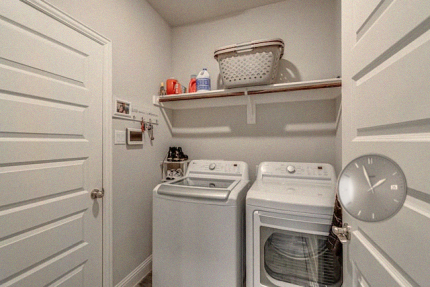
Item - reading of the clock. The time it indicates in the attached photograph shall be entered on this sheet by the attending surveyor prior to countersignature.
1:57
